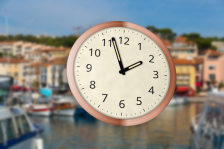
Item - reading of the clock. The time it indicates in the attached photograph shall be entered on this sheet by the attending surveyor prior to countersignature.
1:57
